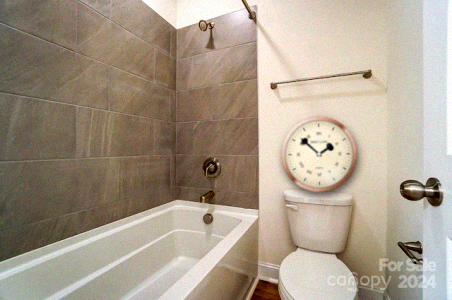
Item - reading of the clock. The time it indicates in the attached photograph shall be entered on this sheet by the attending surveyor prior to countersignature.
1:52
